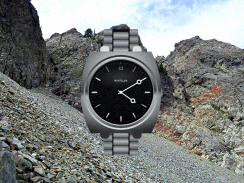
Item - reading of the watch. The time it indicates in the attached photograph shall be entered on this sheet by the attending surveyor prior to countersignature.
4:10
